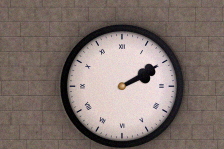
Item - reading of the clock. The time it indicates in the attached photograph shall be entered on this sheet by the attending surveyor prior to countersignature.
2:10
